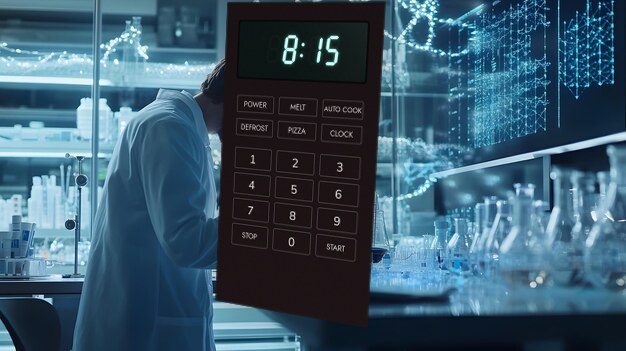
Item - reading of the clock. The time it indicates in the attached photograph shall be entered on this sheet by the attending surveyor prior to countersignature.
8:15
